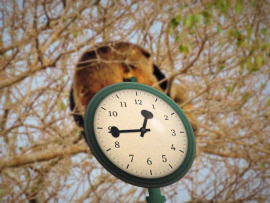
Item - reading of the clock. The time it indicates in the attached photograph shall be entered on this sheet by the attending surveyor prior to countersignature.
12:44
